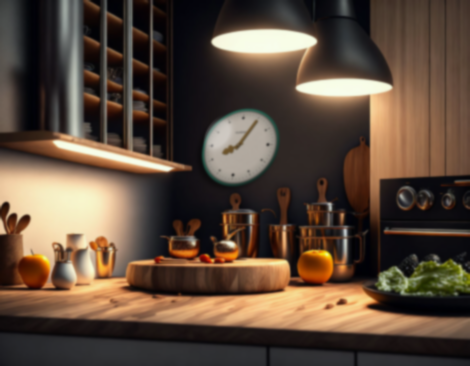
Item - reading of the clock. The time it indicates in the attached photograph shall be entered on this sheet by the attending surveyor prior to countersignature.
8:05
